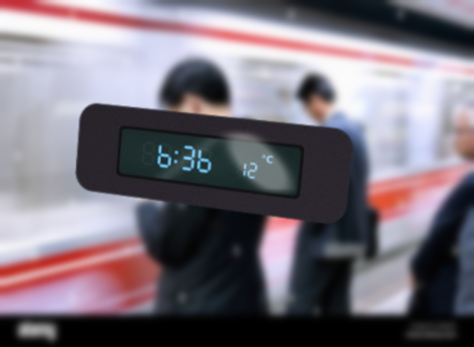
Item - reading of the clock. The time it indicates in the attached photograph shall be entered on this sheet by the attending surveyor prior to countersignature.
6:36
